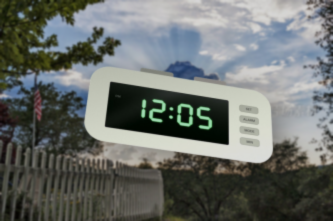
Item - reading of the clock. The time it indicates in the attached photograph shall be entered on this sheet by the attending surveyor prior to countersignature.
12:05
